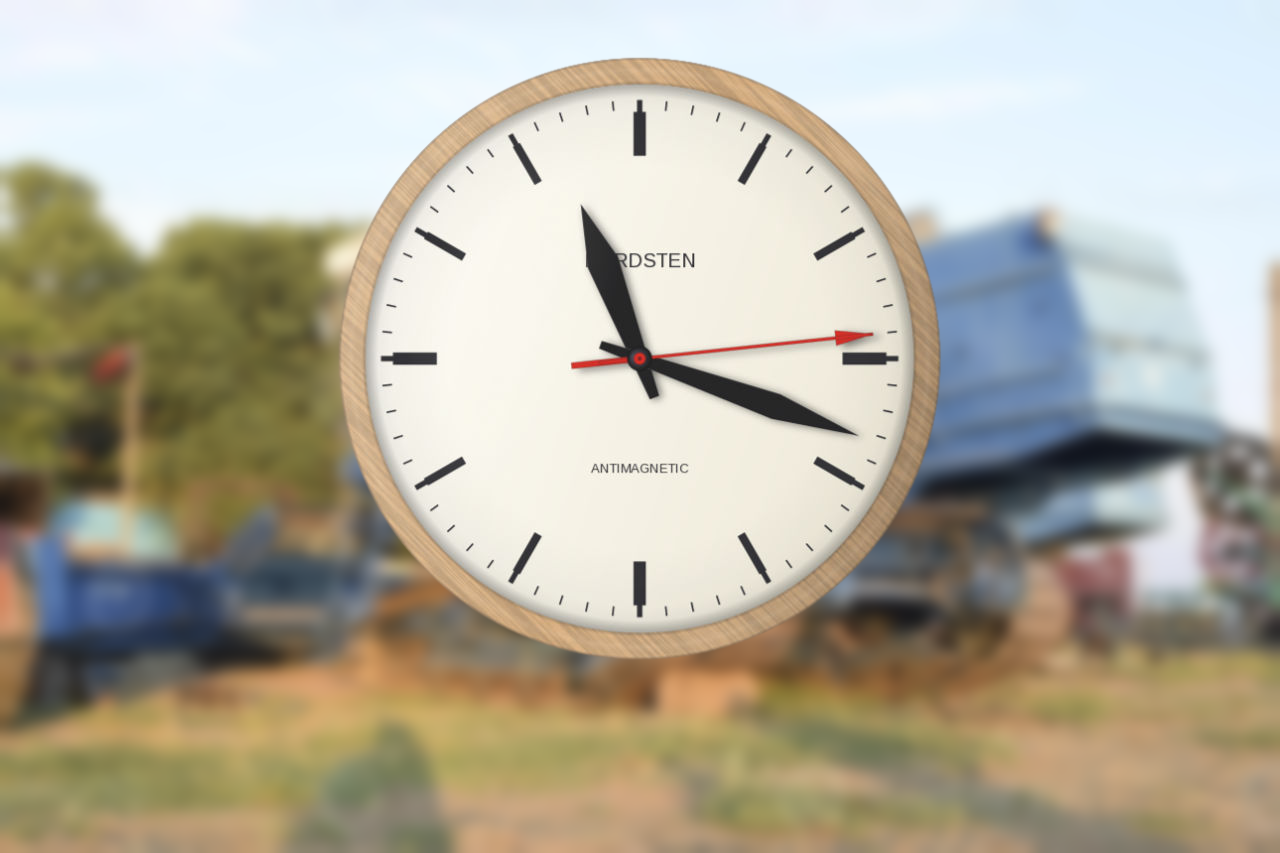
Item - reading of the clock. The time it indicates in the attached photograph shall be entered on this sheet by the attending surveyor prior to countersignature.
11:18:14
